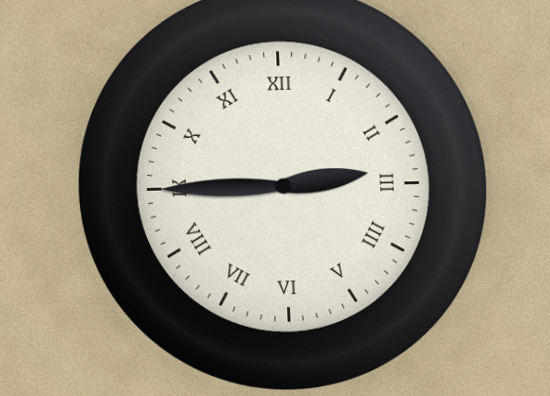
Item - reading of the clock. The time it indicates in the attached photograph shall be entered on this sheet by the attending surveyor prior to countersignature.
2:45
